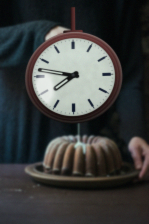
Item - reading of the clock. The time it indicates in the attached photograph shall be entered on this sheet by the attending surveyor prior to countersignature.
7:47
